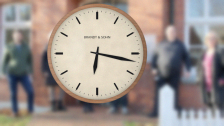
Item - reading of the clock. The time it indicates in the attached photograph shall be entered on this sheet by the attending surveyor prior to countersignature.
6:17
